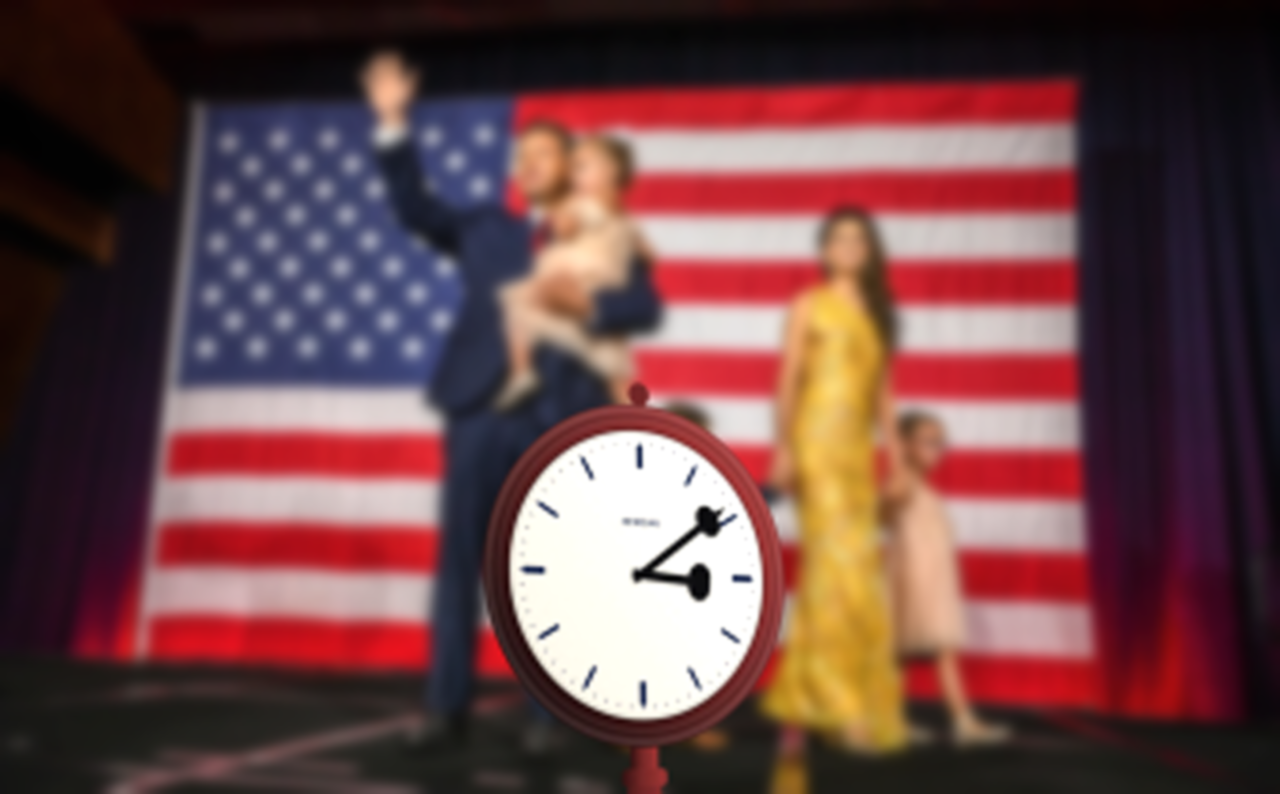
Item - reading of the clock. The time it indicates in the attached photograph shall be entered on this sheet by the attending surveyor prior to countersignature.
3:09
